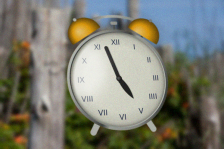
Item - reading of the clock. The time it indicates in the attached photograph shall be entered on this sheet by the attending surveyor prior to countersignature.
4:57
